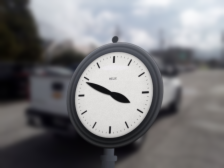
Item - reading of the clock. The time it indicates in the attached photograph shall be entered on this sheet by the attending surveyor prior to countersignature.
3:49
